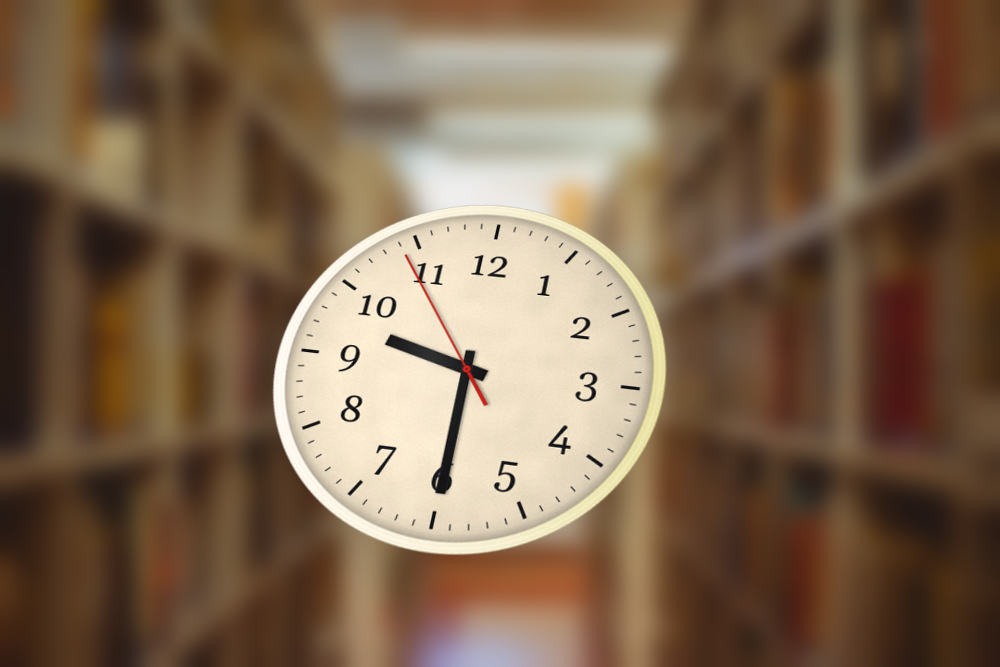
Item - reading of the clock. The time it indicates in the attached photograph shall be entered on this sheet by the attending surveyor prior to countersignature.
9:29:54
